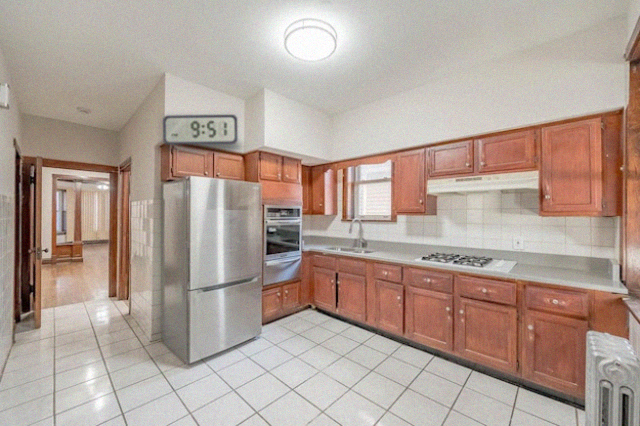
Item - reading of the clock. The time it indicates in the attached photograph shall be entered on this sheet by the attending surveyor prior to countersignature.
9:51
